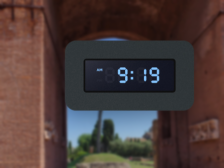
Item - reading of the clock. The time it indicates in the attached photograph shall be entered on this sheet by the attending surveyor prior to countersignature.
9:19
